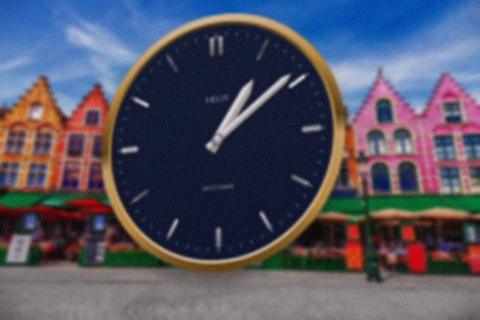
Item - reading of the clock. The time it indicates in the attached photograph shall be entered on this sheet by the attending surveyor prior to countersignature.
1:09
